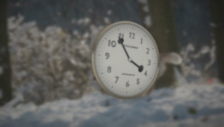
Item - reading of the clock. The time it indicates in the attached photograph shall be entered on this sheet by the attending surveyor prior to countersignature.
3:54
